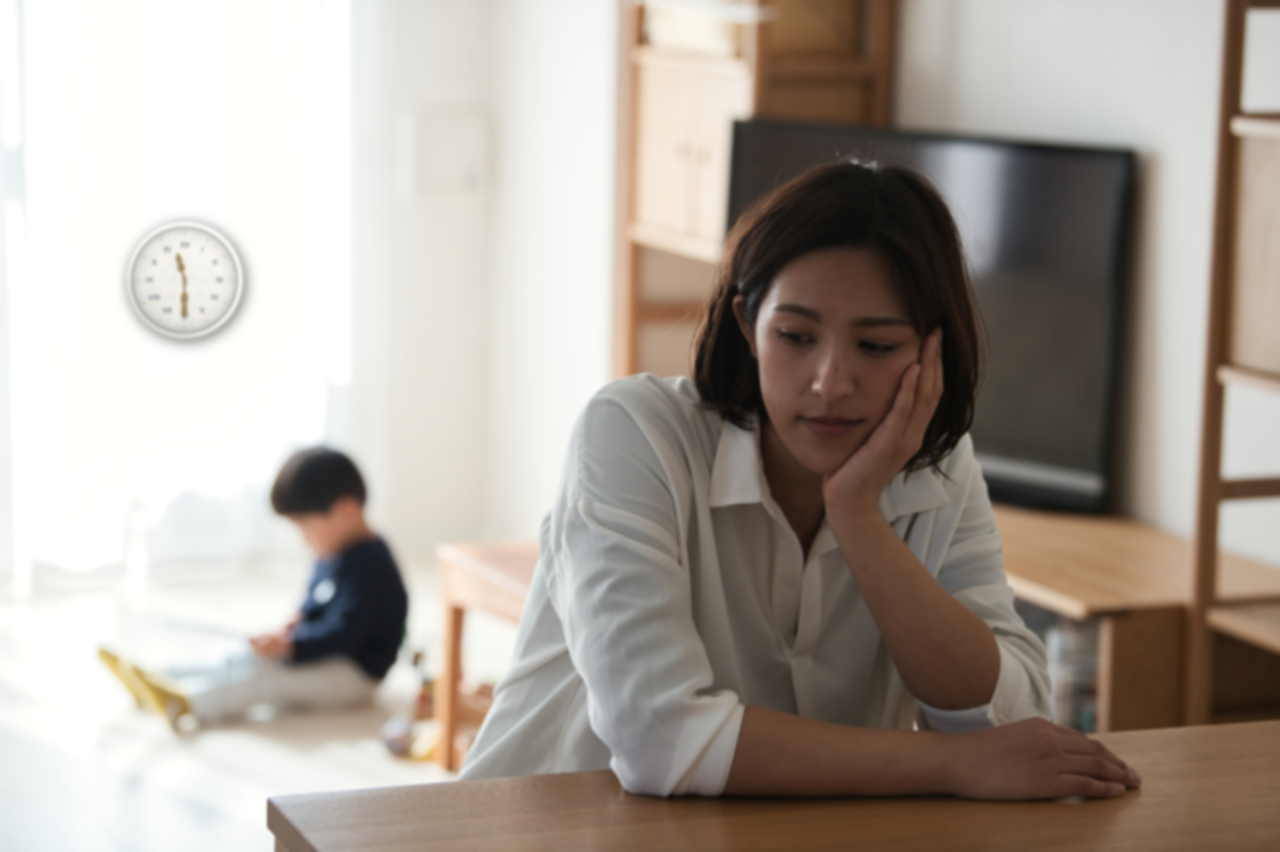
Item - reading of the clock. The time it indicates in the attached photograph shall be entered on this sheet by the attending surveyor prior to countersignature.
11:30
